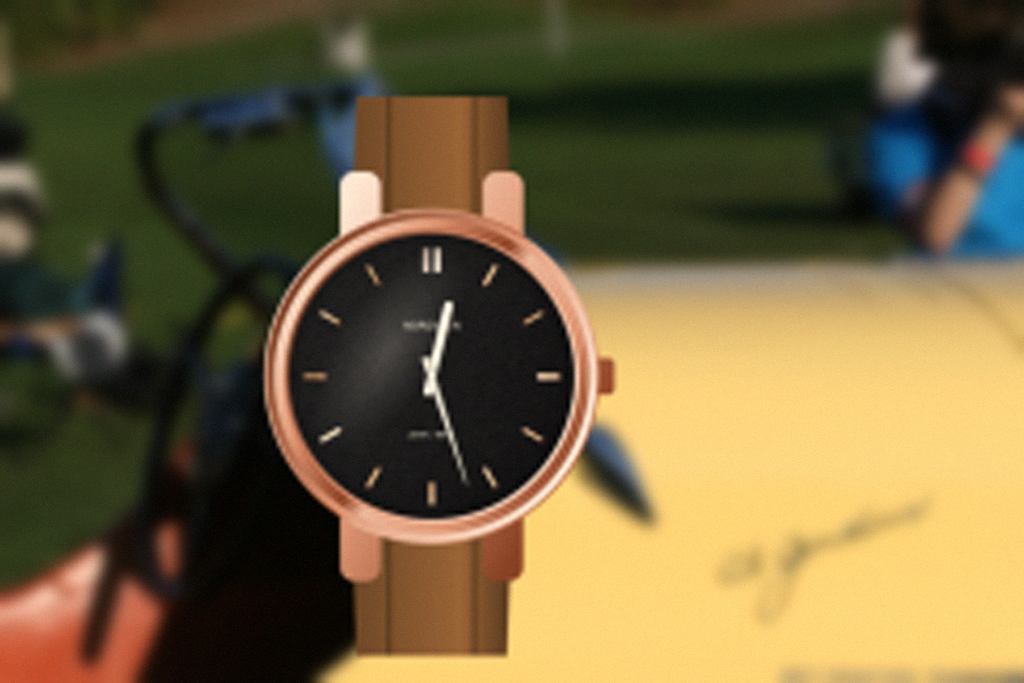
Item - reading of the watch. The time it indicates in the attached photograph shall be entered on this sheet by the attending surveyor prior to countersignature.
12:27
